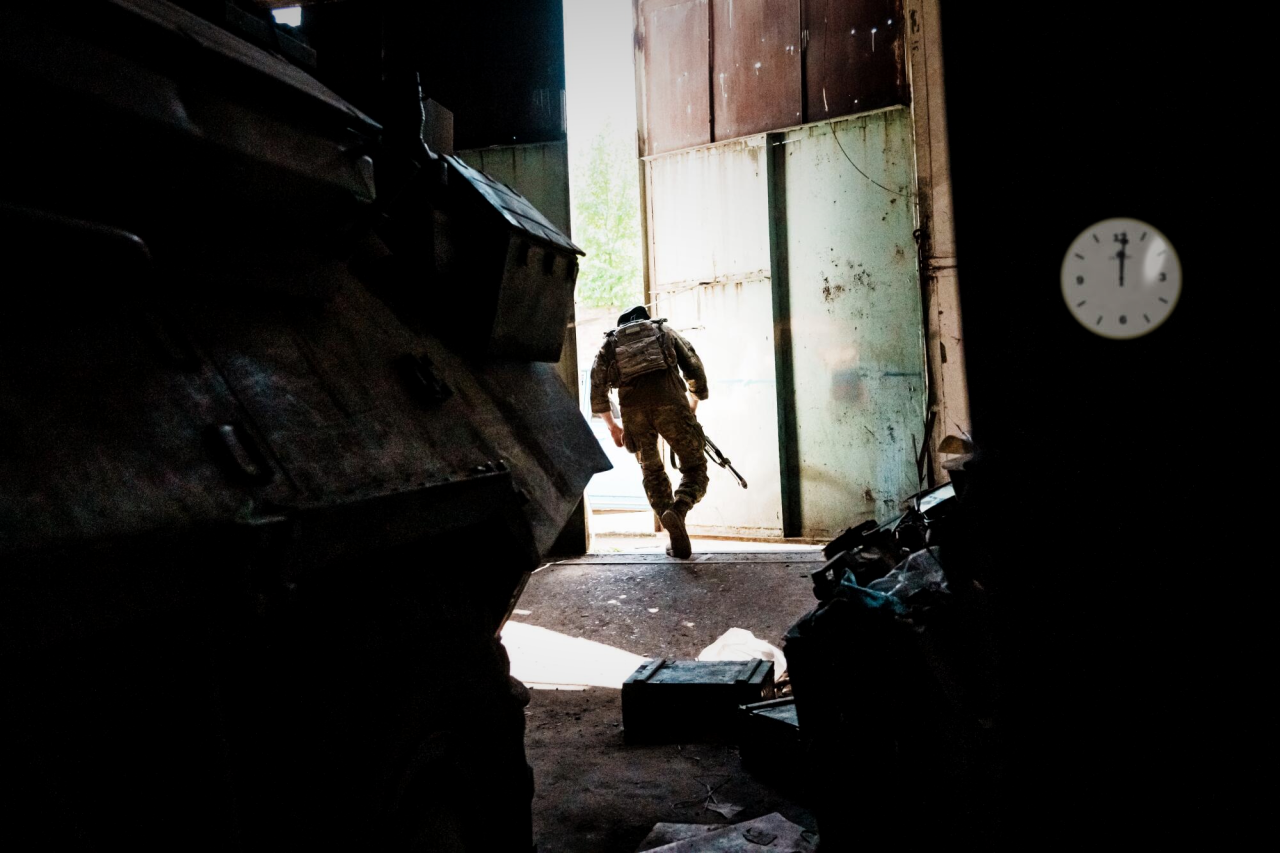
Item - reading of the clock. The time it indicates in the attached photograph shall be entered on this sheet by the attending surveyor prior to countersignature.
12:01
